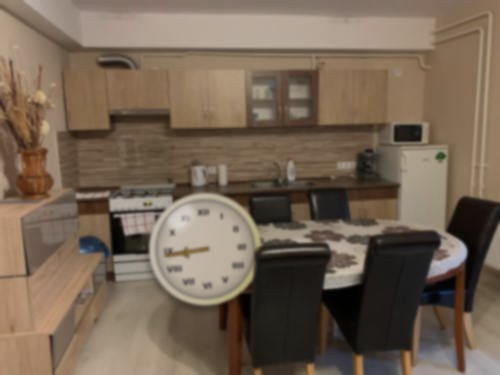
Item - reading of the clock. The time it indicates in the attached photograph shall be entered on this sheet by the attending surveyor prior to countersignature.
8:44
